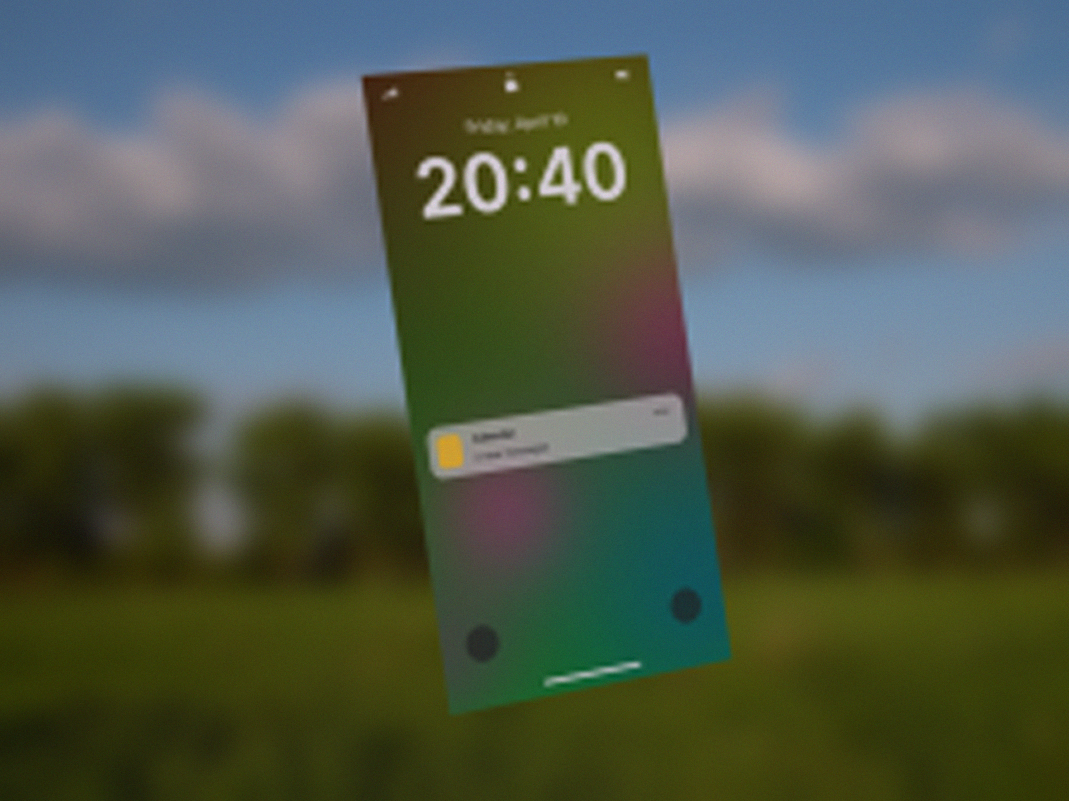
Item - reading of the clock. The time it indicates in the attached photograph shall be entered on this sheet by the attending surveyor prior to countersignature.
20:40
